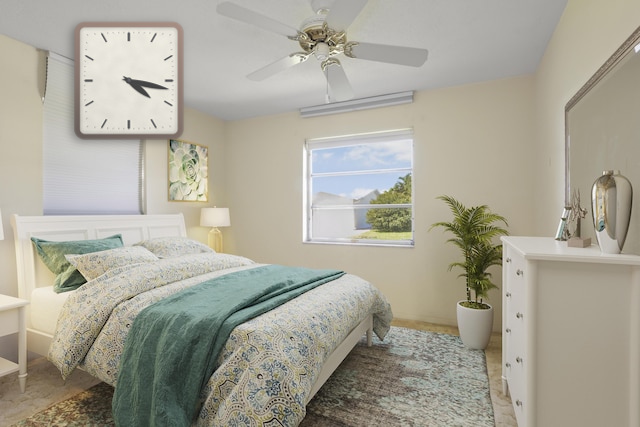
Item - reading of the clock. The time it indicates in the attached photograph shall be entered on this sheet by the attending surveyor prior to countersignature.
4:17
